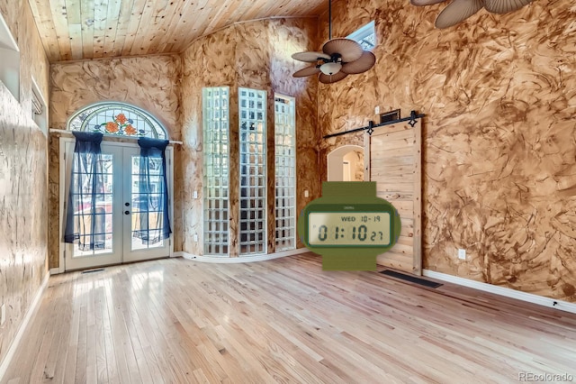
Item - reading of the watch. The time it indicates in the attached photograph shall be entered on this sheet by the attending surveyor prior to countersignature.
1:10:27
